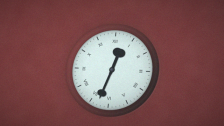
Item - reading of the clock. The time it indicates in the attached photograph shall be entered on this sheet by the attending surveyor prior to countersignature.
12:33
